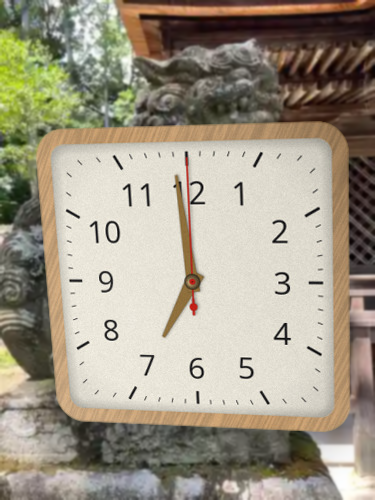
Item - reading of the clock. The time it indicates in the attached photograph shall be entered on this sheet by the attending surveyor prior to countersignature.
6:59:00
